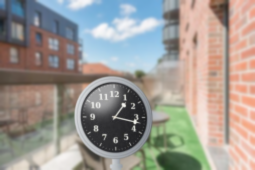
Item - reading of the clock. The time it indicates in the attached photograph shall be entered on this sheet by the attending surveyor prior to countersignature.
1:17
